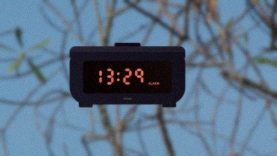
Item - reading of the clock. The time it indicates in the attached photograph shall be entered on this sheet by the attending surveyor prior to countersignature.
13:29
